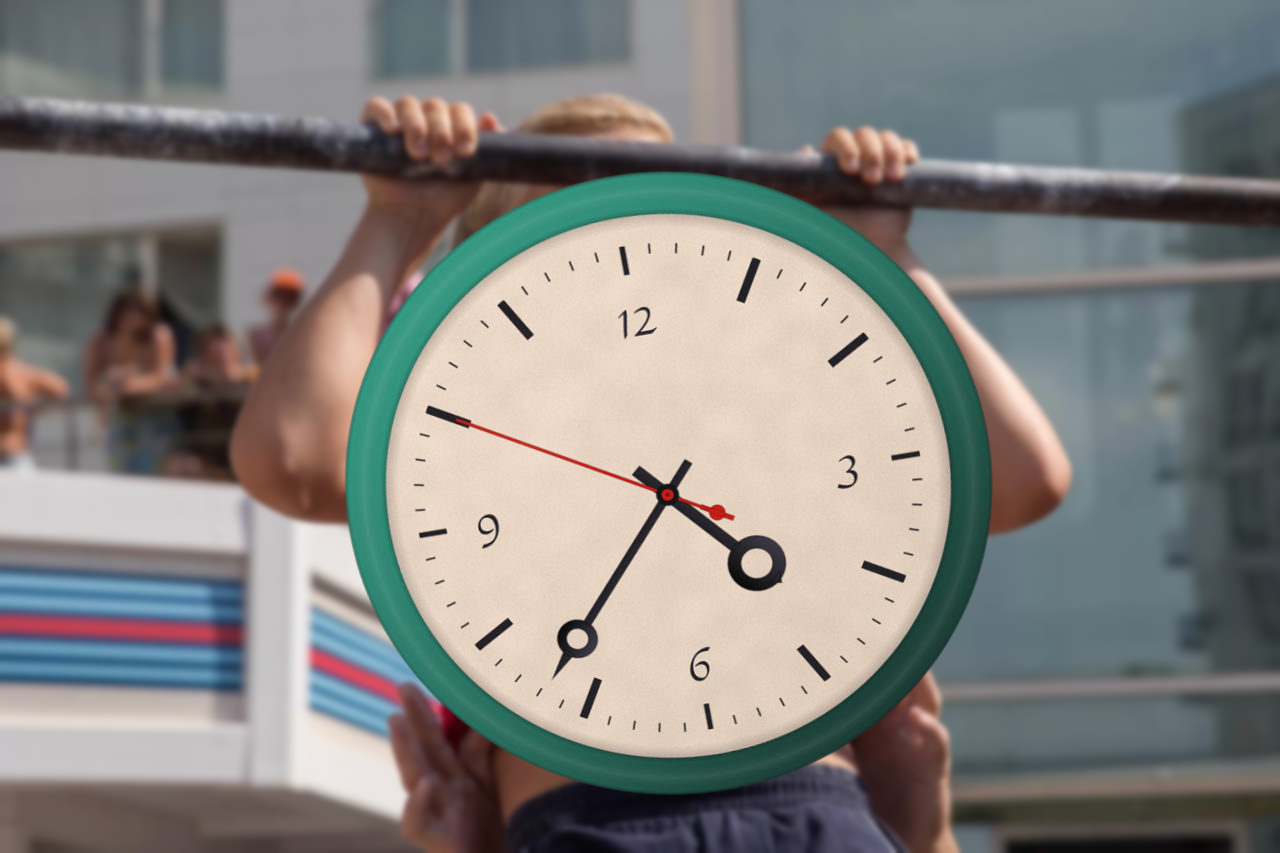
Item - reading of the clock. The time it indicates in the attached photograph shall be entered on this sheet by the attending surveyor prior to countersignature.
4:36:50
